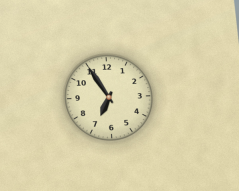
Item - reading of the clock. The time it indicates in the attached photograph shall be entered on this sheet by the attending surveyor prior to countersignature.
6:55
